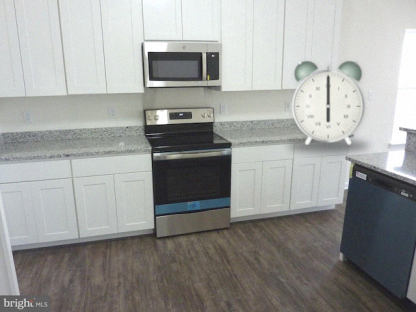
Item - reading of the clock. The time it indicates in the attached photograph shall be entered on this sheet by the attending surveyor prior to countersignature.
6:00
